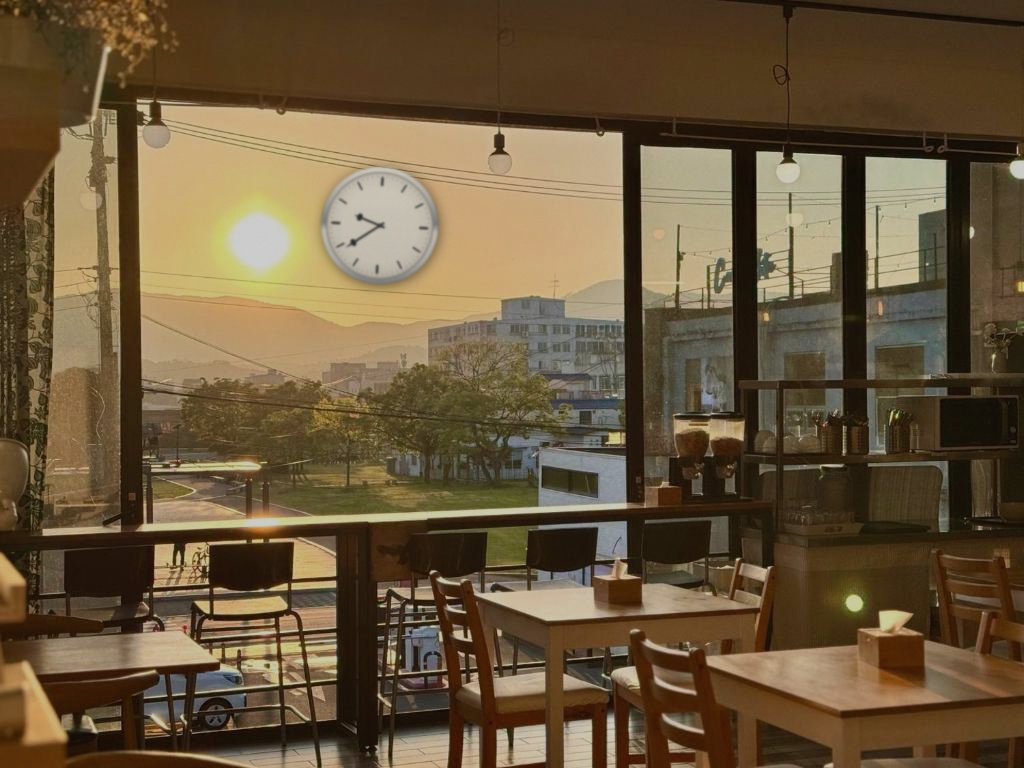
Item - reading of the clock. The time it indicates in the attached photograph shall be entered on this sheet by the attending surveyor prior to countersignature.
9:39
